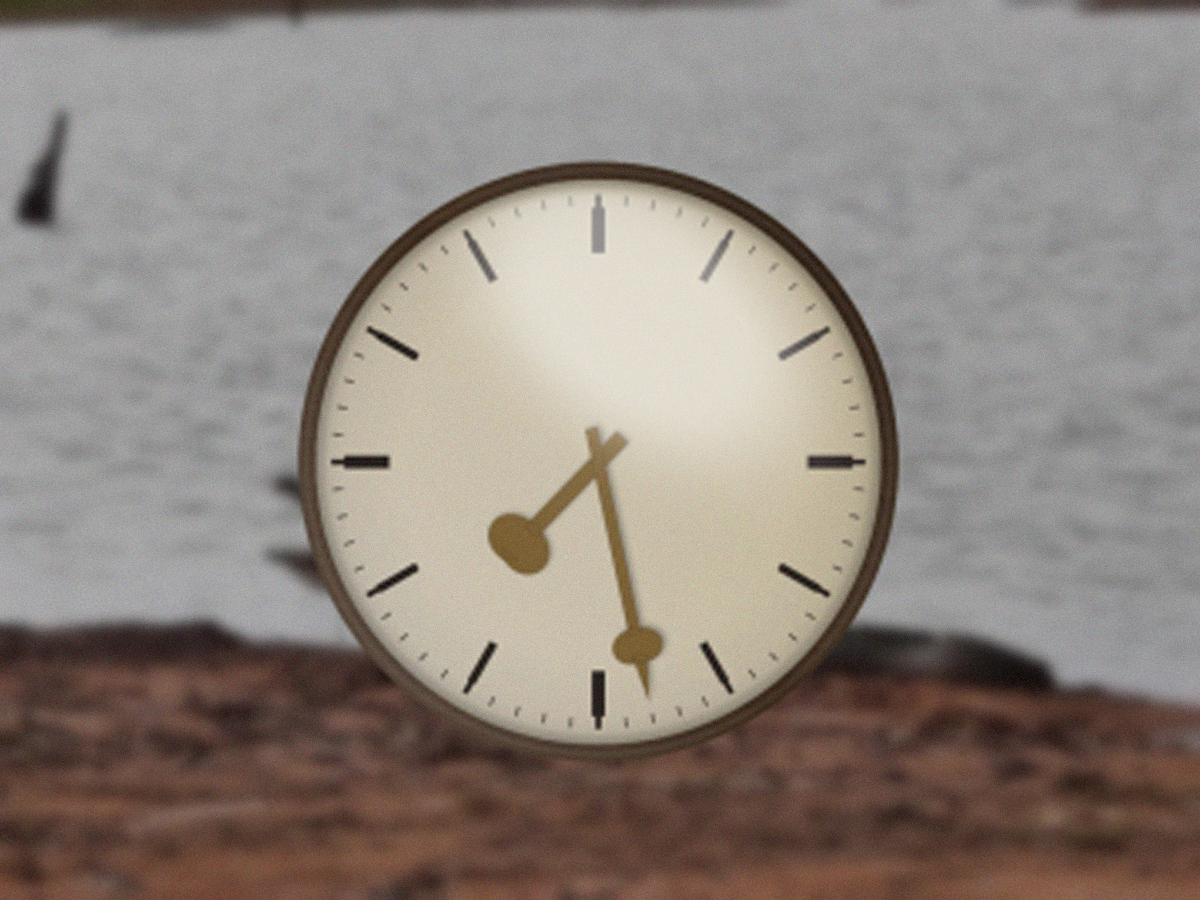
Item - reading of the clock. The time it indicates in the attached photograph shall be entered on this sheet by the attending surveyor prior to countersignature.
7:28
